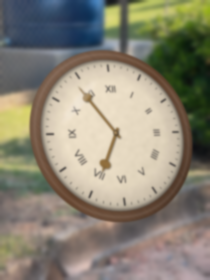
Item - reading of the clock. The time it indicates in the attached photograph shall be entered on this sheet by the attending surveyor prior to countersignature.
6:54
